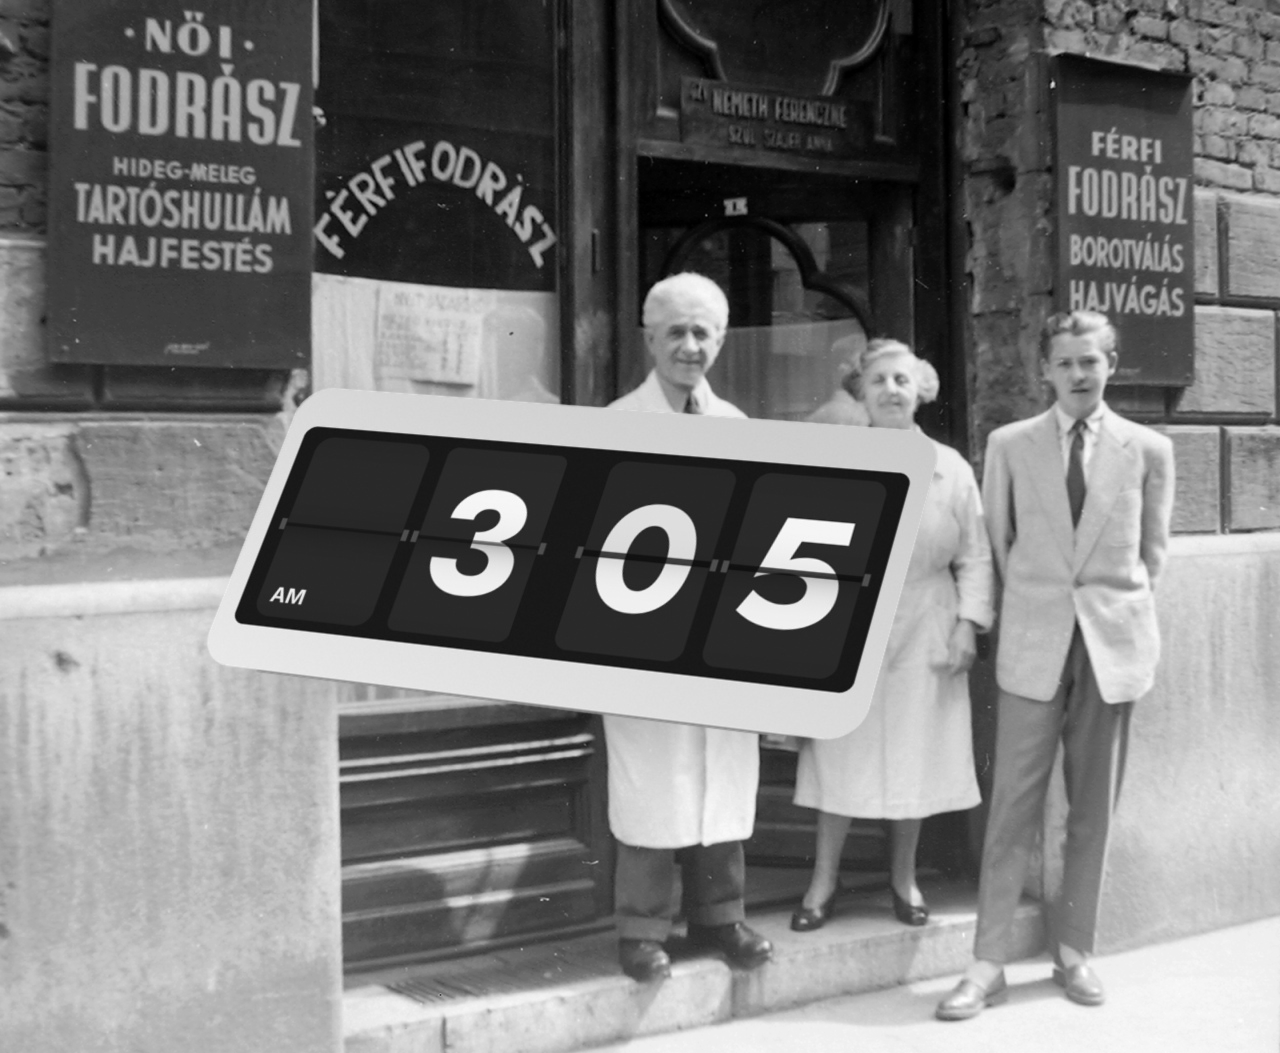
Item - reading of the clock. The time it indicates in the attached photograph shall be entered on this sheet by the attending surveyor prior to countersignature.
3:05
